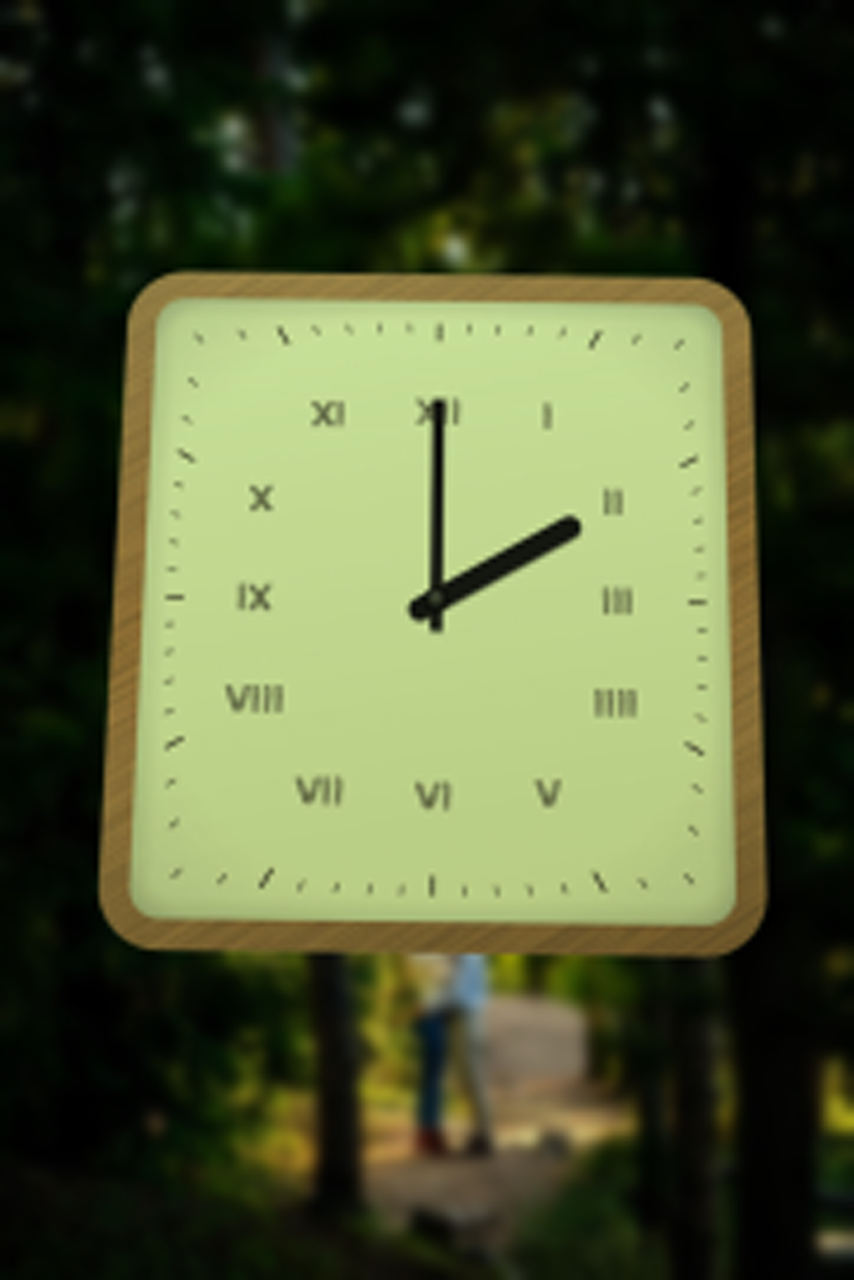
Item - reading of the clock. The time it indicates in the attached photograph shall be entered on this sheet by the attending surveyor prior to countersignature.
2:00
